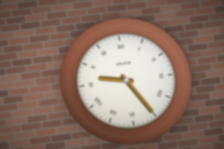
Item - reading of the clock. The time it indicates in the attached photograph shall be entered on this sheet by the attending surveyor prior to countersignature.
9:25
